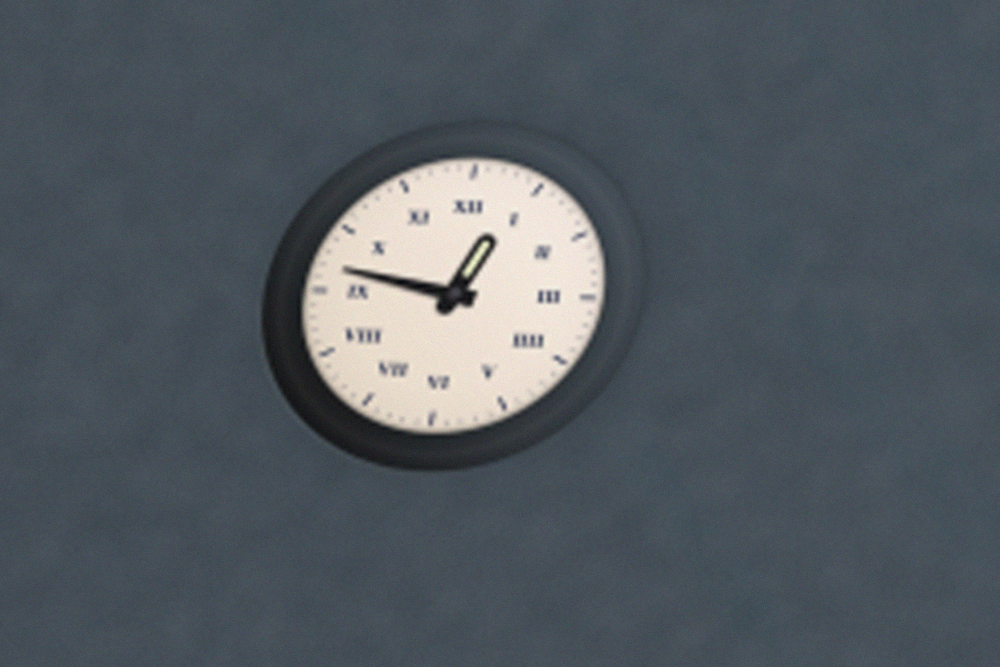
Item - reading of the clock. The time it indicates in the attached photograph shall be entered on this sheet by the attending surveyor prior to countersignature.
12:47
